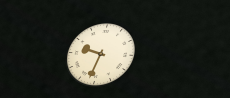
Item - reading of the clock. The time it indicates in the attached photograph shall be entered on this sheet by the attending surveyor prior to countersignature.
9:32
